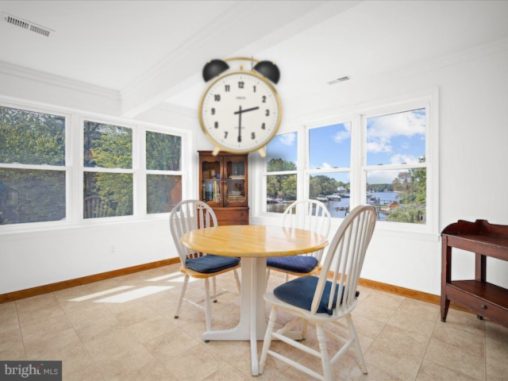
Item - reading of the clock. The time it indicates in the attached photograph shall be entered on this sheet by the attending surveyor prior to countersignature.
2:30
